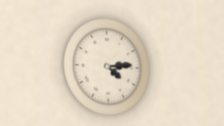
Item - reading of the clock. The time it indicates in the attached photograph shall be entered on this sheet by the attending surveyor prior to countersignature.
4:14
